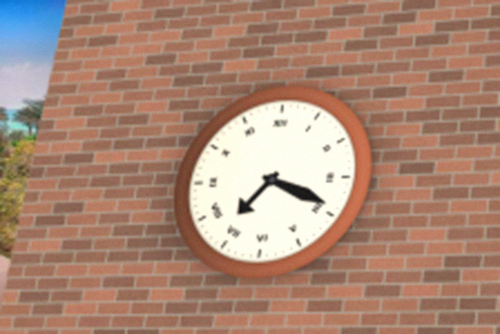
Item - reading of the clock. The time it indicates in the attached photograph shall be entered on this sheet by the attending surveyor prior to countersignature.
7:19
